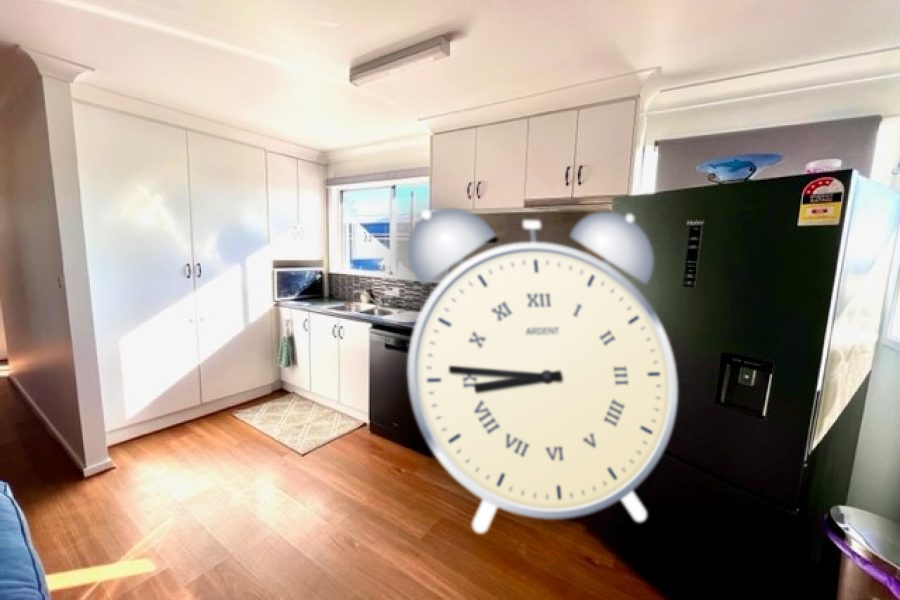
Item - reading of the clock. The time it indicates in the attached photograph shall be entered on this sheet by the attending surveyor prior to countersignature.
8:46
